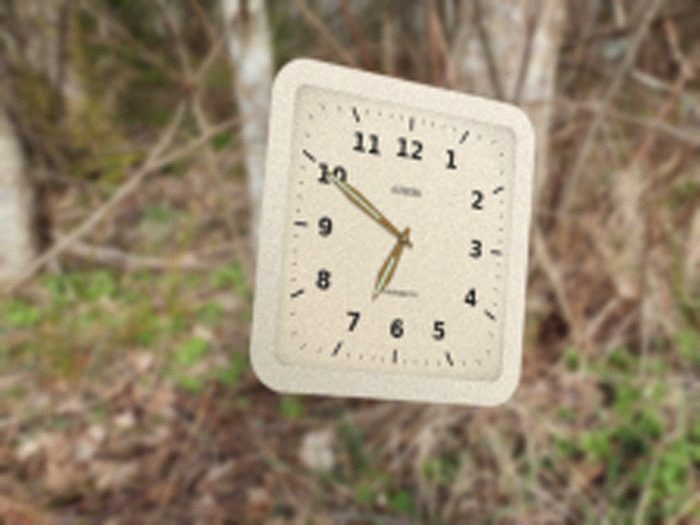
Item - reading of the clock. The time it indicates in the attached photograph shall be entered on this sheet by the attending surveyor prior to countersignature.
6:50
